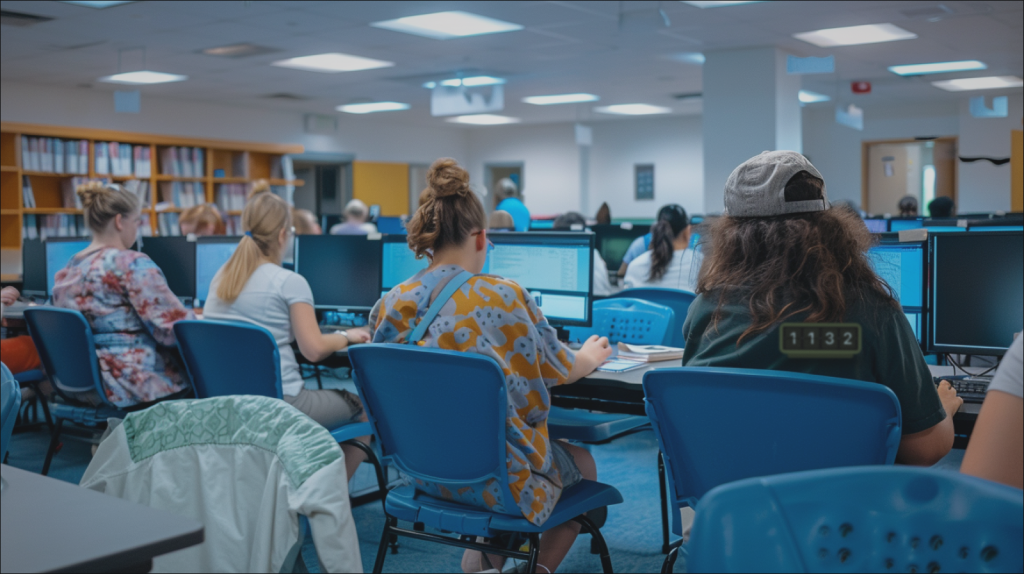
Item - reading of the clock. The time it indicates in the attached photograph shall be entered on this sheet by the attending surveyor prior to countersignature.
11:32
